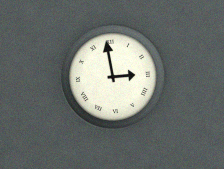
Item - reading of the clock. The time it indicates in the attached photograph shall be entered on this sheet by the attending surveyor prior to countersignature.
2:59
